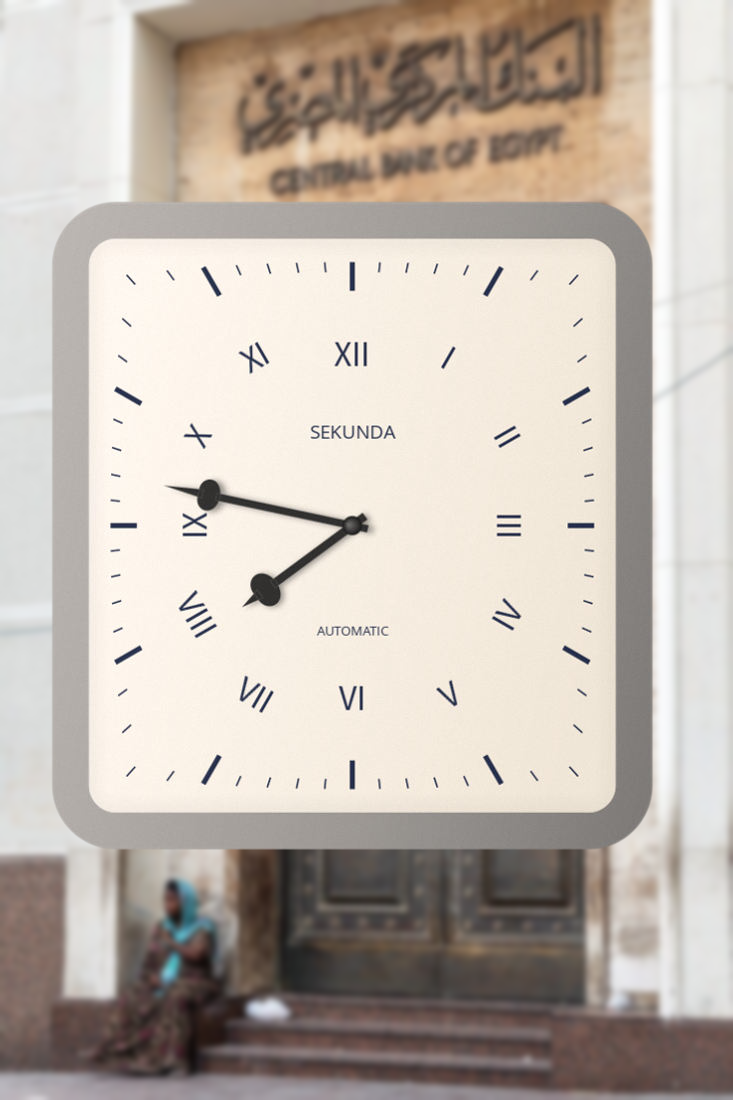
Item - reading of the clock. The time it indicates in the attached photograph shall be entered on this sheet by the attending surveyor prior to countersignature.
7:47
